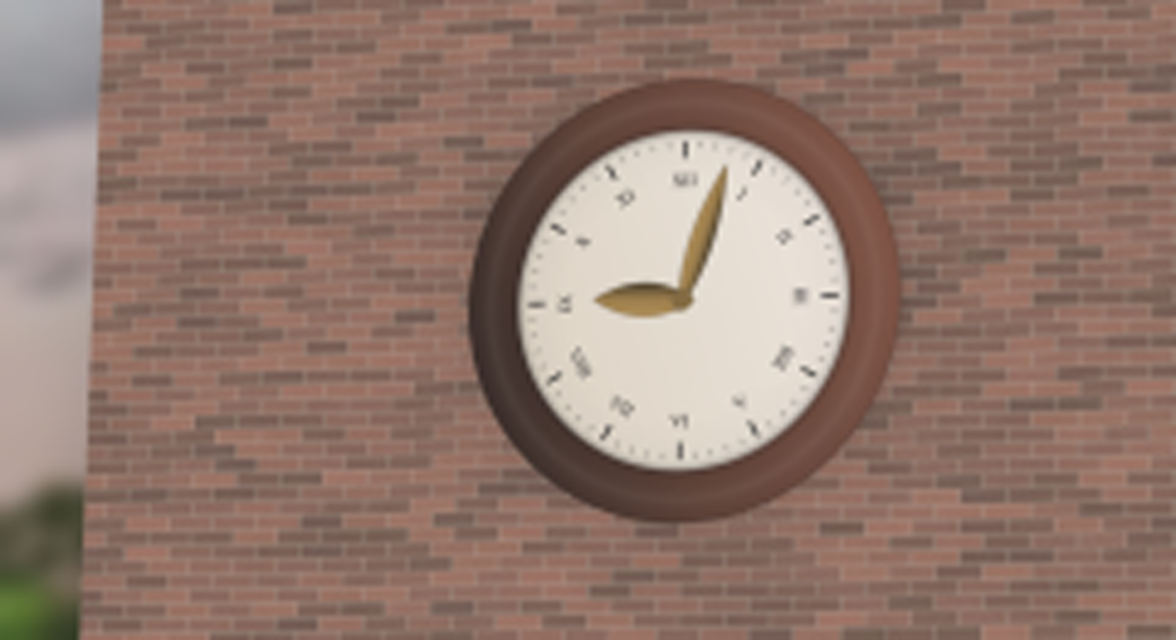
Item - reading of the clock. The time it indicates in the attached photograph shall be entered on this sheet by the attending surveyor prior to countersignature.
9:03
